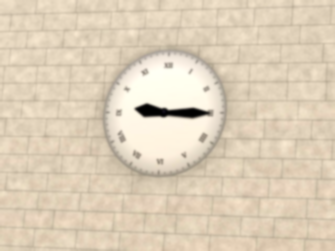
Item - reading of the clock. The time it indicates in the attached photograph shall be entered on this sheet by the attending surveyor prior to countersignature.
9:15
